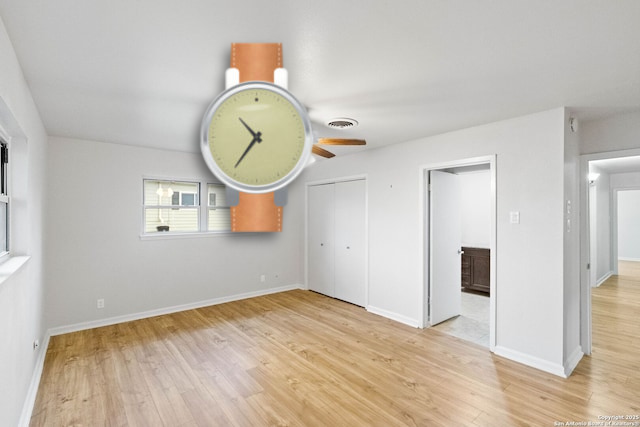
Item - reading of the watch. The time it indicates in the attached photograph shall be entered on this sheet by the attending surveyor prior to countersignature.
10:36
